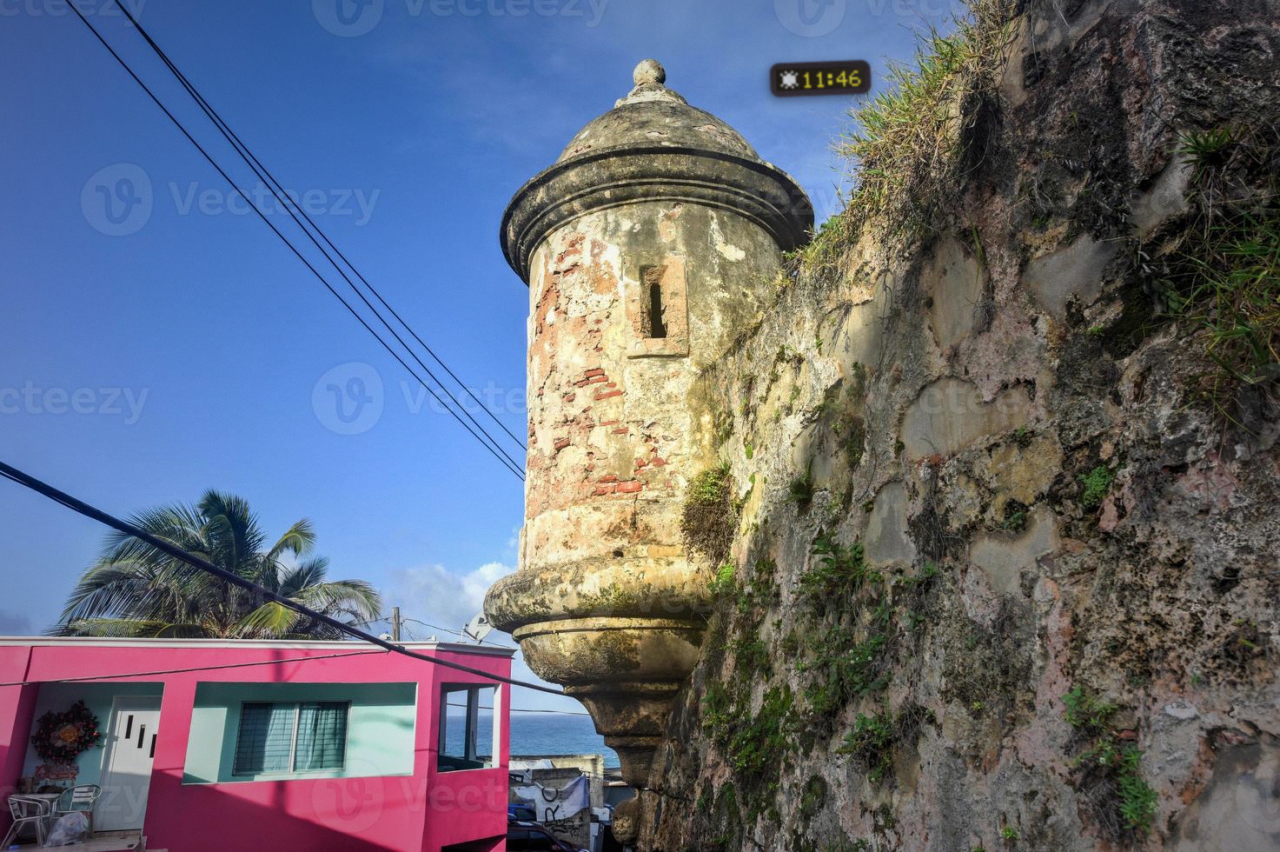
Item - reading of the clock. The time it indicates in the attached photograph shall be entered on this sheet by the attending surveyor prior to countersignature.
11:46
